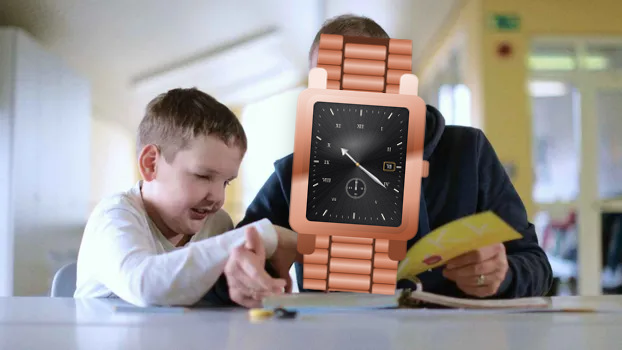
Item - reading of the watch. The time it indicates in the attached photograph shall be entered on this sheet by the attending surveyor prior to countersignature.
10:21
